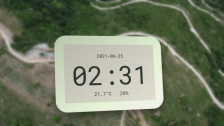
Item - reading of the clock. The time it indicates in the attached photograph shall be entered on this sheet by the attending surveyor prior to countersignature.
2:31
